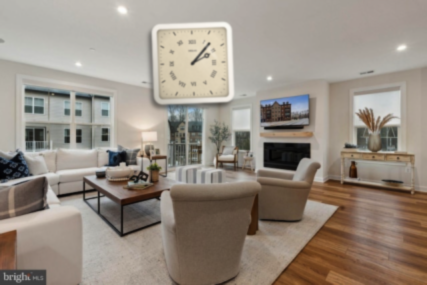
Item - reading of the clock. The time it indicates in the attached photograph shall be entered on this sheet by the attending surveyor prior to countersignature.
2:07
